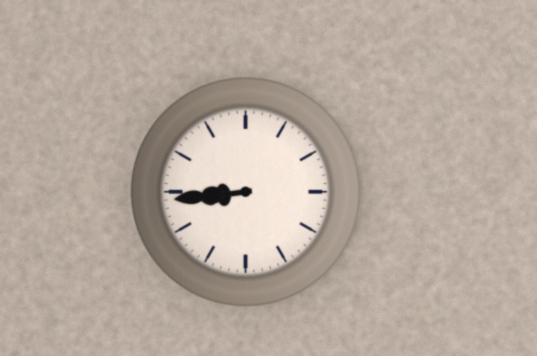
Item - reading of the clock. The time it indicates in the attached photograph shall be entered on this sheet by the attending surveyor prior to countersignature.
8:44
